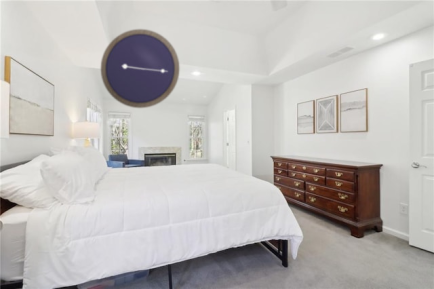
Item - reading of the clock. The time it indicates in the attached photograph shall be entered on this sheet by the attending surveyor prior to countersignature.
9:16
